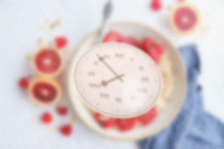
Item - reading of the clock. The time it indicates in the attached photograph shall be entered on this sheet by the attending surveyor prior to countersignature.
7:53
